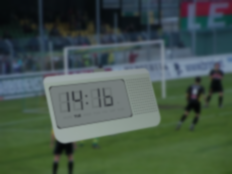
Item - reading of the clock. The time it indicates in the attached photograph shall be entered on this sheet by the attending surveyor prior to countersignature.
14:16
